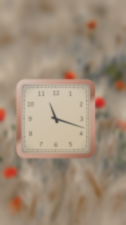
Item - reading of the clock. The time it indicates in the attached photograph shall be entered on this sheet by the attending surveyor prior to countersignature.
11:18
